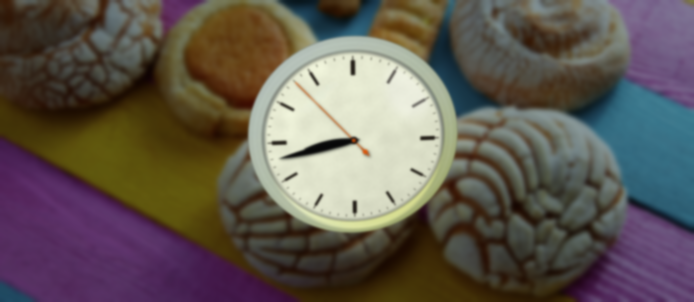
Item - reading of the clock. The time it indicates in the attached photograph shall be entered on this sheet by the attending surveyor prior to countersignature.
8:42:53
